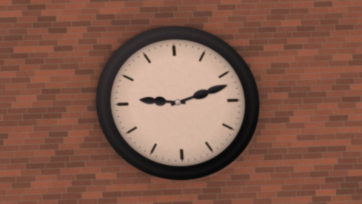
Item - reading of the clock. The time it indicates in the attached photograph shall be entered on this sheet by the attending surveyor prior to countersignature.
9:12
